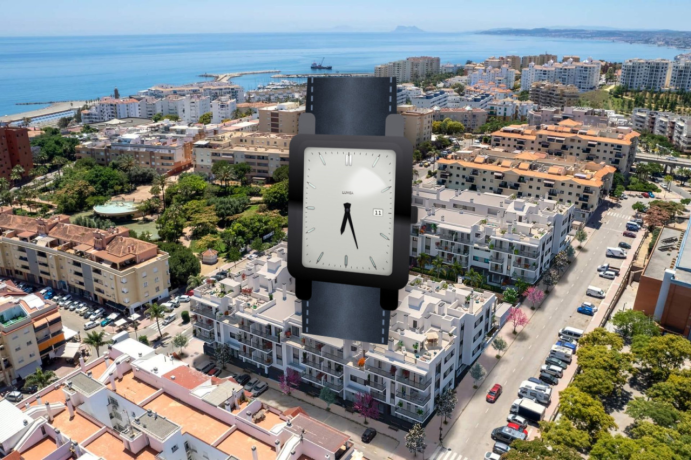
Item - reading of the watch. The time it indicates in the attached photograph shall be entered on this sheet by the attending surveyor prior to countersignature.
6:27
